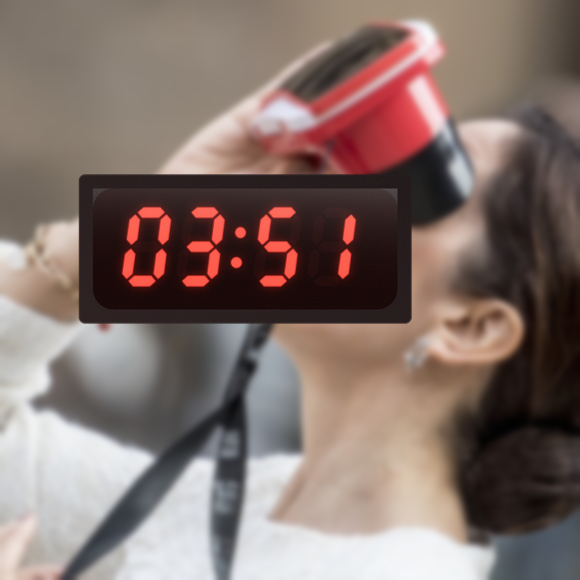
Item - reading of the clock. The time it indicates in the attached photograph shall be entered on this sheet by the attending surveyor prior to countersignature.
3:51
